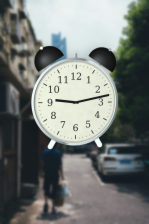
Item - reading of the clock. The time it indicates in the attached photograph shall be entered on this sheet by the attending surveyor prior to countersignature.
9:13
